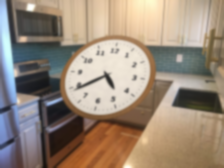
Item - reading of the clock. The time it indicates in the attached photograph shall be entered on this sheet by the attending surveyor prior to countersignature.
4:39
